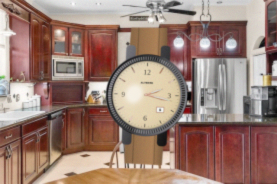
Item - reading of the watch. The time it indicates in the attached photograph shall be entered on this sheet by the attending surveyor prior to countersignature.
2:17
